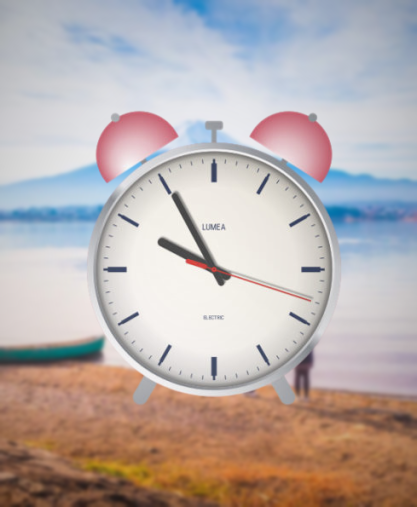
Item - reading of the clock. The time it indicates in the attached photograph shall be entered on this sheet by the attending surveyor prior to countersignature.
9:55:18
